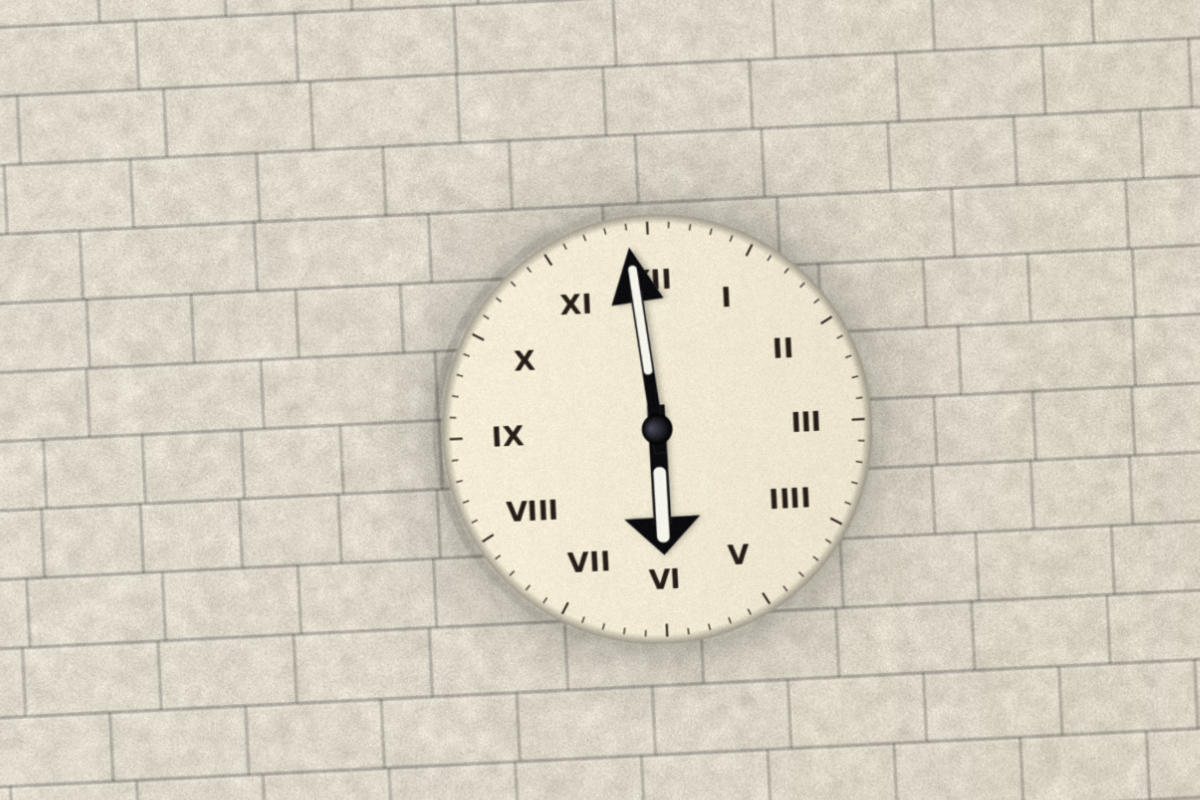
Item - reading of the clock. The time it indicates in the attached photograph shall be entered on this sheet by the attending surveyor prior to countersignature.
5:59
